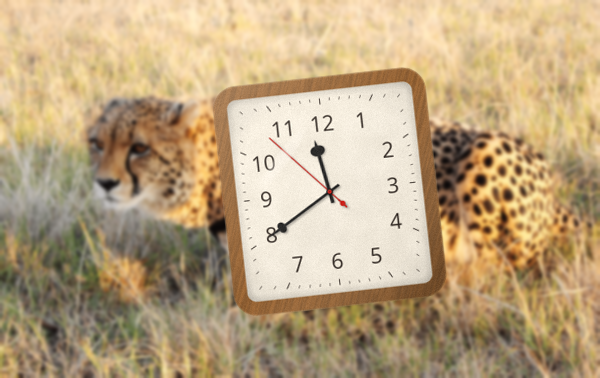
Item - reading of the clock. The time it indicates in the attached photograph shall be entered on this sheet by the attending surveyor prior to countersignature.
11:39:53
